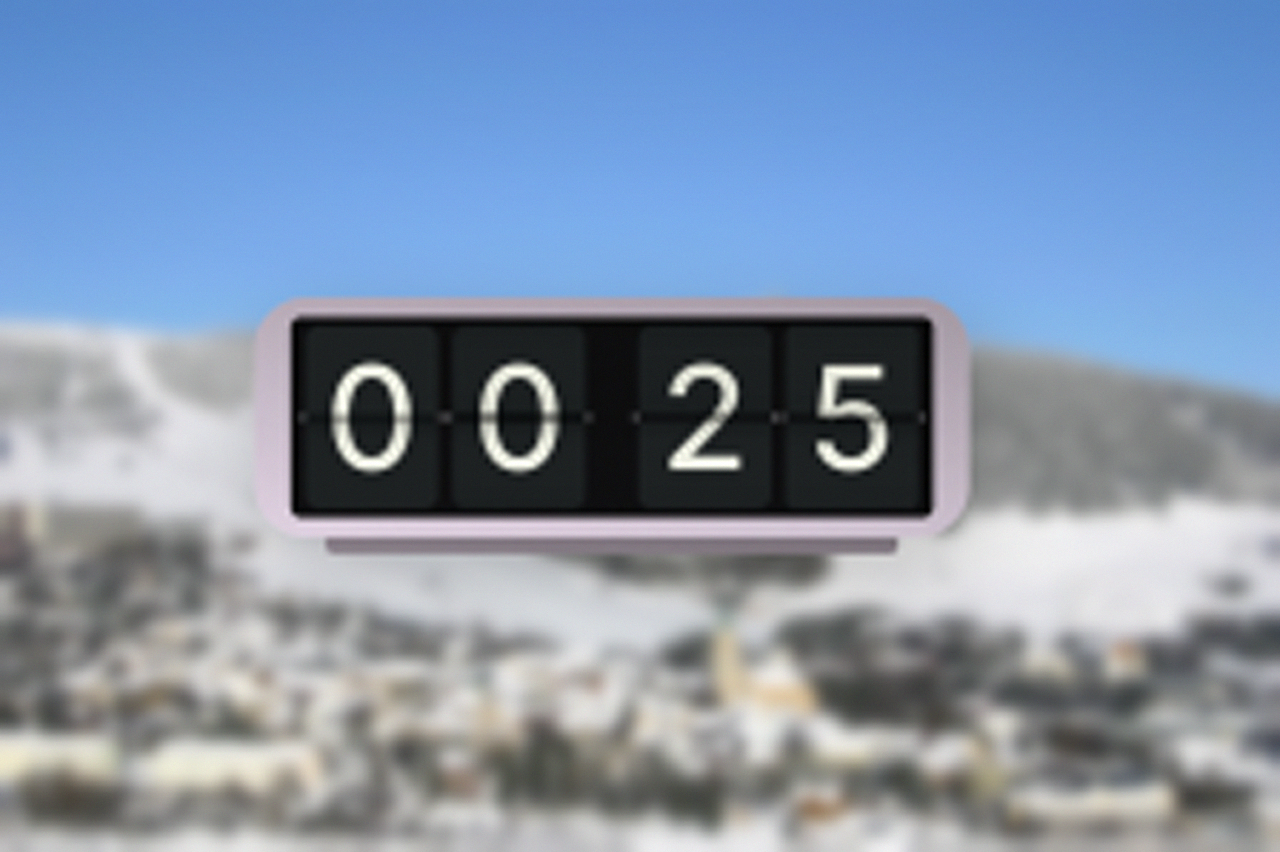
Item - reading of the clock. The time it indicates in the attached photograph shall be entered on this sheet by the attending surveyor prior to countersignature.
0:25
